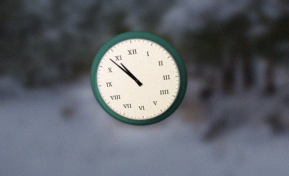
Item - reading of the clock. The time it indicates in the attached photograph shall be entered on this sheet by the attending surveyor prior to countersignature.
10:53
